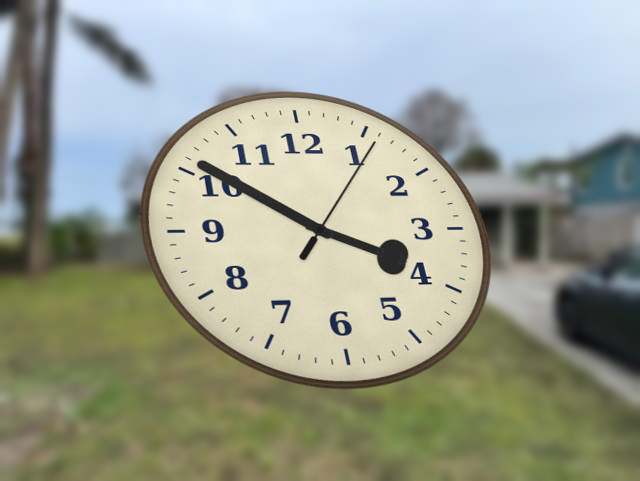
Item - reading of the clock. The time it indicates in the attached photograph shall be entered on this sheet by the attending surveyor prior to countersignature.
3:51:06
